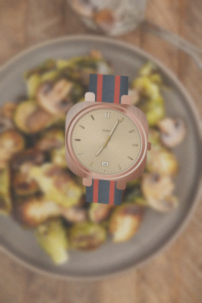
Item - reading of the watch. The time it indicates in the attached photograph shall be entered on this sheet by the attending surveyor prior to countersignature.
7:04
